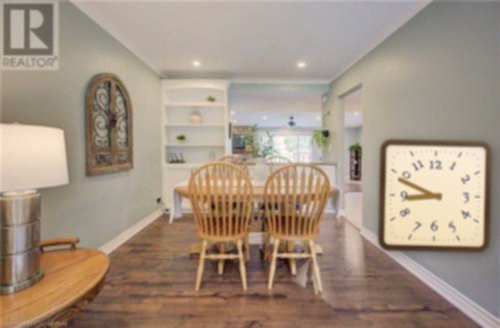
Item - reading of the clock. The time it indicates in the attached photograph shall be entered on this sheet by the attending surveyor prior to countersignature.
8:49
